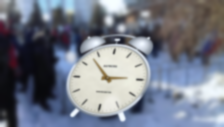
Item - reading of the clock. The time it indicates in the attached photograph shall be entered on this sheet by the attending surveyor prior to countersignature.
2:53
